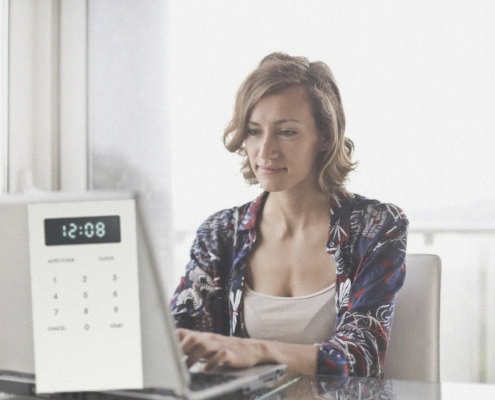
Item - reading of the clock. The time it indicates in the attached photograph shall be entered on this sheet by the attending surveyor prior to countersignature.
12:08
